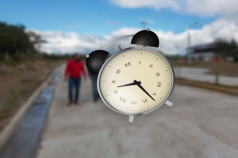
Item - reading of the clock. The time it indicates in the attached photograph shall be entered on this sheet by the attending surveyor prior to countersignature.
9:27
